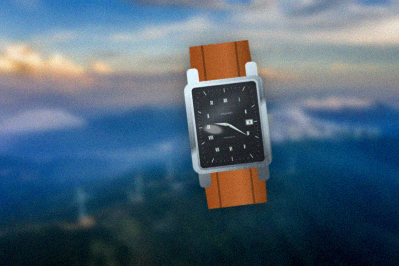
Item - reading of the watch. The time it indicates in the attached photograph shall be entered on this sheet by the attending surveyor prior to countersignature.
9:21
